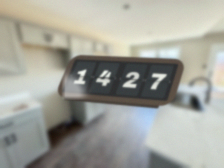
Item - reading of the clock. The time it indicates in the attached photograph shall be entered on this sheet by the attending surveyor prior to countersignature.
14:27
